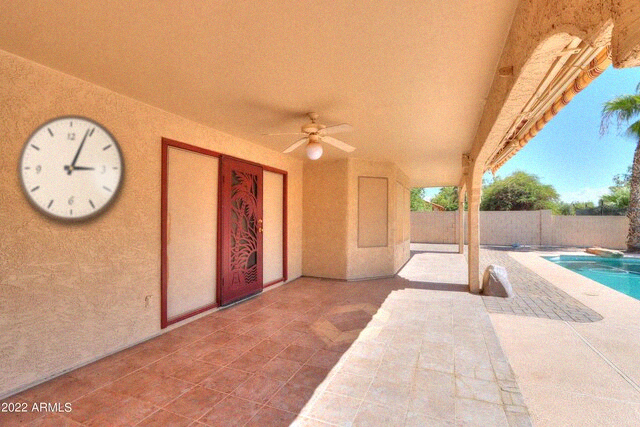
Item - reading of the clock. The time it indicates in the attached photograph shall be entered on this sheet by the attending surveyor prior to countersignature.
3:04
